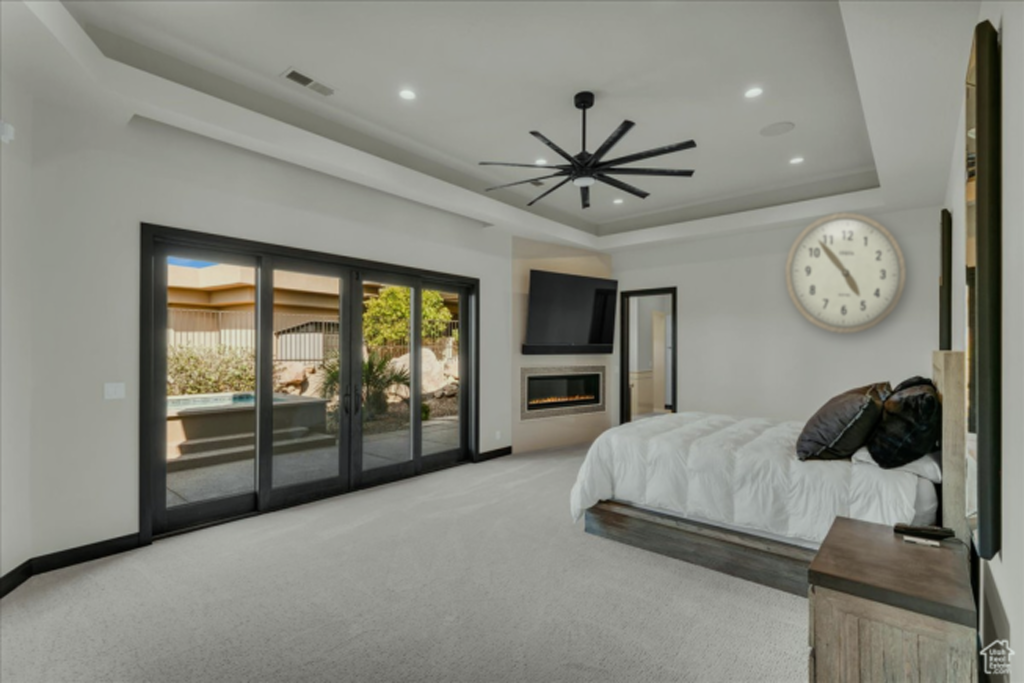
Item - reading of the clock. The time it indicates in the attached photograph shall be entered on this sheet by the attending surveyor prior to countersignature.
4:53
